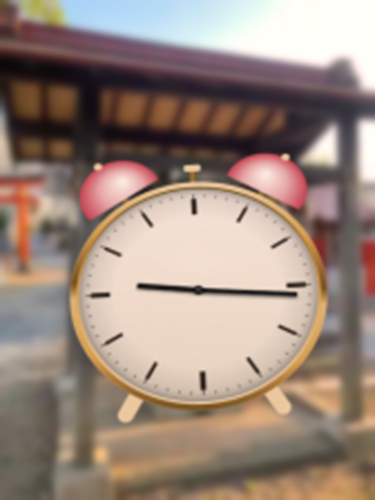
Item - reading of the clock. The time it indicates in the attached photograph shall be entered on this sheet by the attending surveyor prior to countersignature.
9:16
